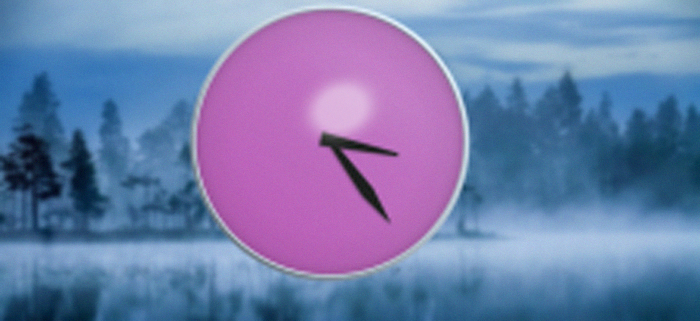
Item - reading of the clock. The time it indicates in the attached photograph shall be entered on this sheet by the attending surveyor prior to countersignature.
3:24
